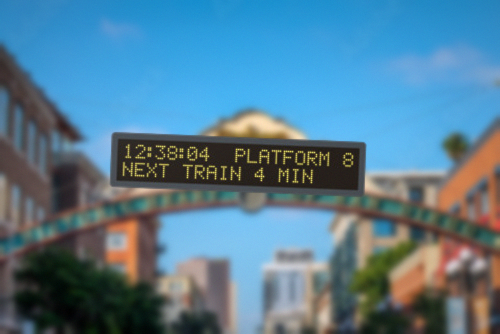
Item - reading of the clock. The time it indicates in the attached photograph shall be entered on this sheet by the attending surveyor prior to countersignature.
12:38:04
